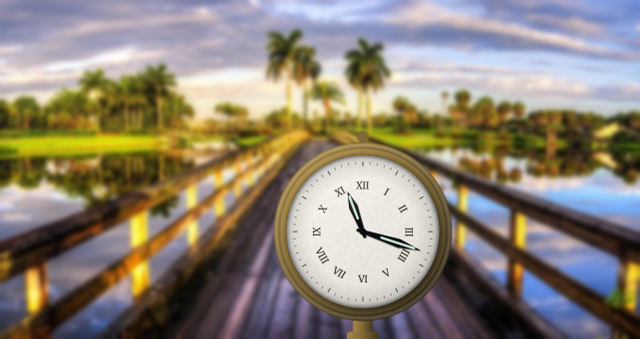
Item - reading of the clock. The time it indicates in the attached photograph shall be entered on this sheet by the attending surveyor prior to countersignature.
11:18
